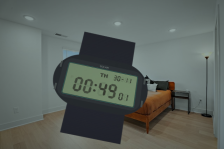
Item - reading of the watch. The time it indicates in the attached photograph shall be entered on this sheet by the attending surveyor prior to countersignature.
0:49:01
